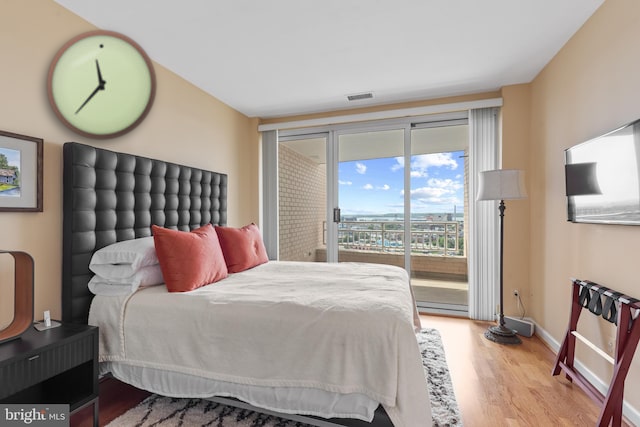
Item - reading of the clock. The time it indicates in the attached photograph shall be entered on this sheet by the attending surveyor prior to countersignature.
11:37
